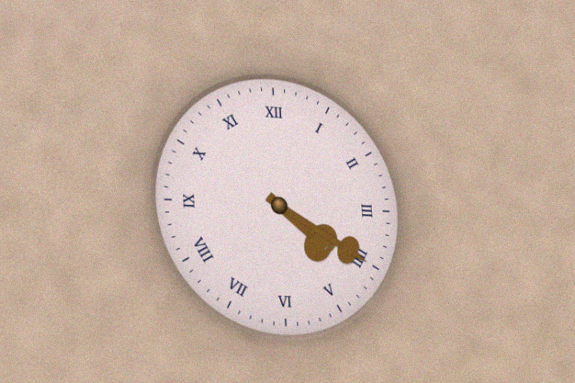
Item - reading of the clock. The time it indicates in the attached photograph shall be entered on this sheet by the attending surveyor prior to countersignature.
4:20
